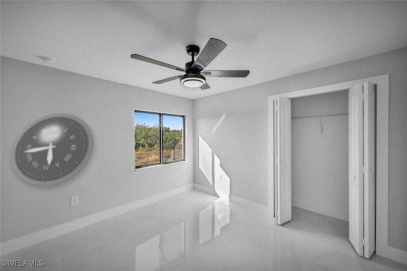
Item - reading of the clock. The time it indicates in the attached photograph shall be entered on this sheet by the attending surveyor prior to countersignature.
5:43
